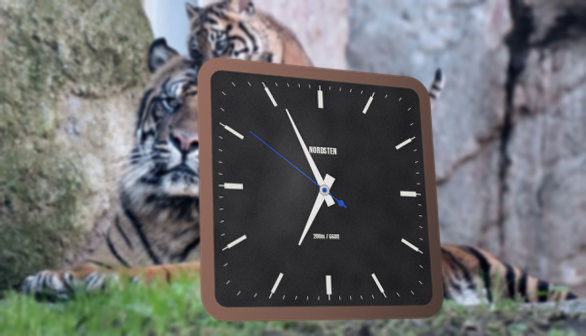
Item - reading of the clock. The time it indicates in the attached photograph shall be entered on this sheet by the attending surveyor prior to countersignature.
6:55:51
